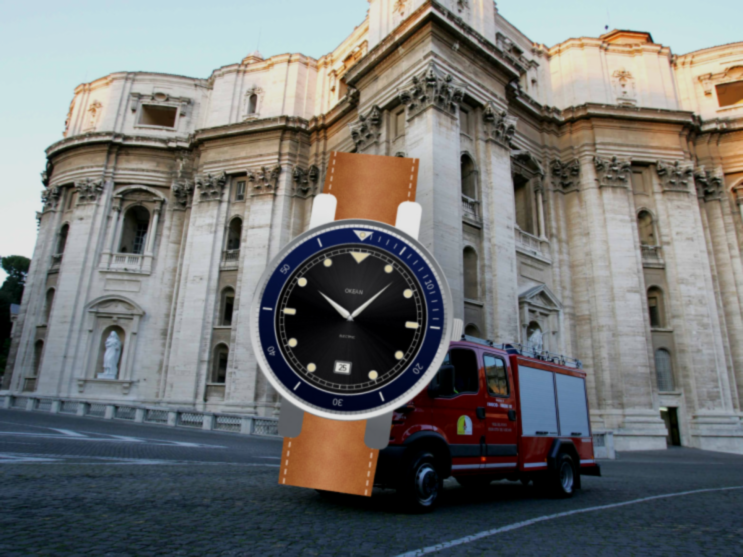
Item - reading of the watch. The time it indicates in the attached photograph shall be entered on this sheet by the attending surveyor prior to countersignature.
10:07
